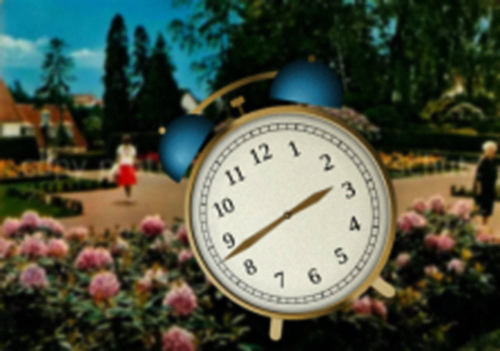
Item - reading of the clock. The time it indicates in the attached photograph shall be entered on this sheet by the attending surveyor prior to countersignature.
2:43
